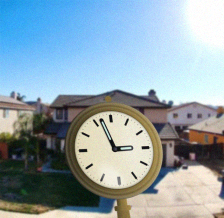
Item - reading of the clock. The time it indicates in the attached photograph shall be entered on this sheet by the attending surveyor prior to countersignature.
2:57
